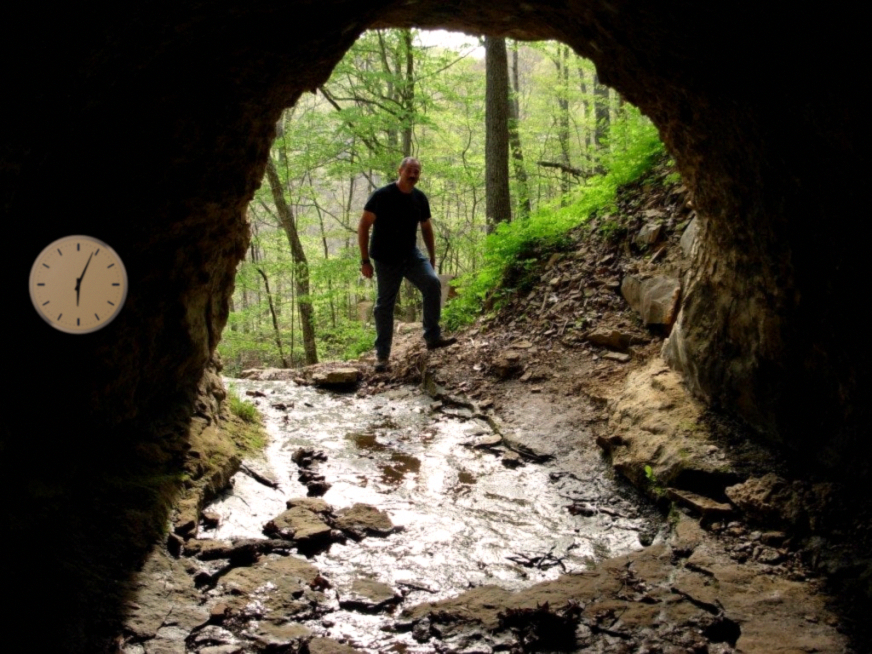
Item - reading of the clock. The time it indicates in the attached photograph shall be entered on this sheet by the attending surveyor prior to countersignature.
6:04
